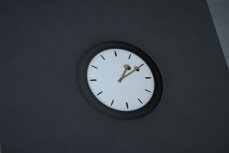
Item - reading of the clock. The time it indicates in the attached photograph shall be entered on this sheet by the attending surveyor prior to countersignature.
1:10
